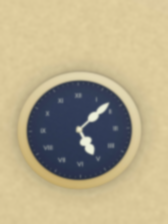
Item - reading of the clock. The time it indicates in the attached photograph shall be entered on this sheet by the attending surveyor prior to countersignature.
5:08
